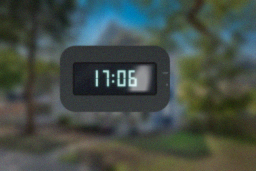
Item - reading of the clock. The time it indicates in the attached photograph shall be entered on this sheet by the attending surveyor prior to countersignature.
17:06
